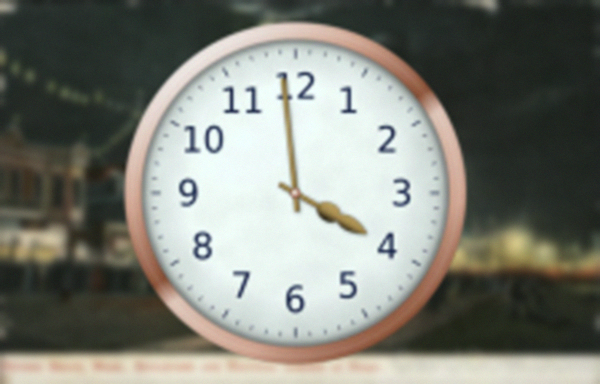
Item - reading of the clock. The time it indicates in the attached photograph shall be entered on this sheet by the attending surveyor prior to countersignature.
3:59
